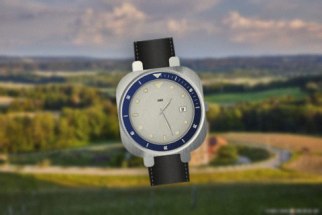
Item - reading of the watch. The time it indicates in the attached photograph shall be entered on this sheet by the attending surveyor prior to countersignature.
1:27
